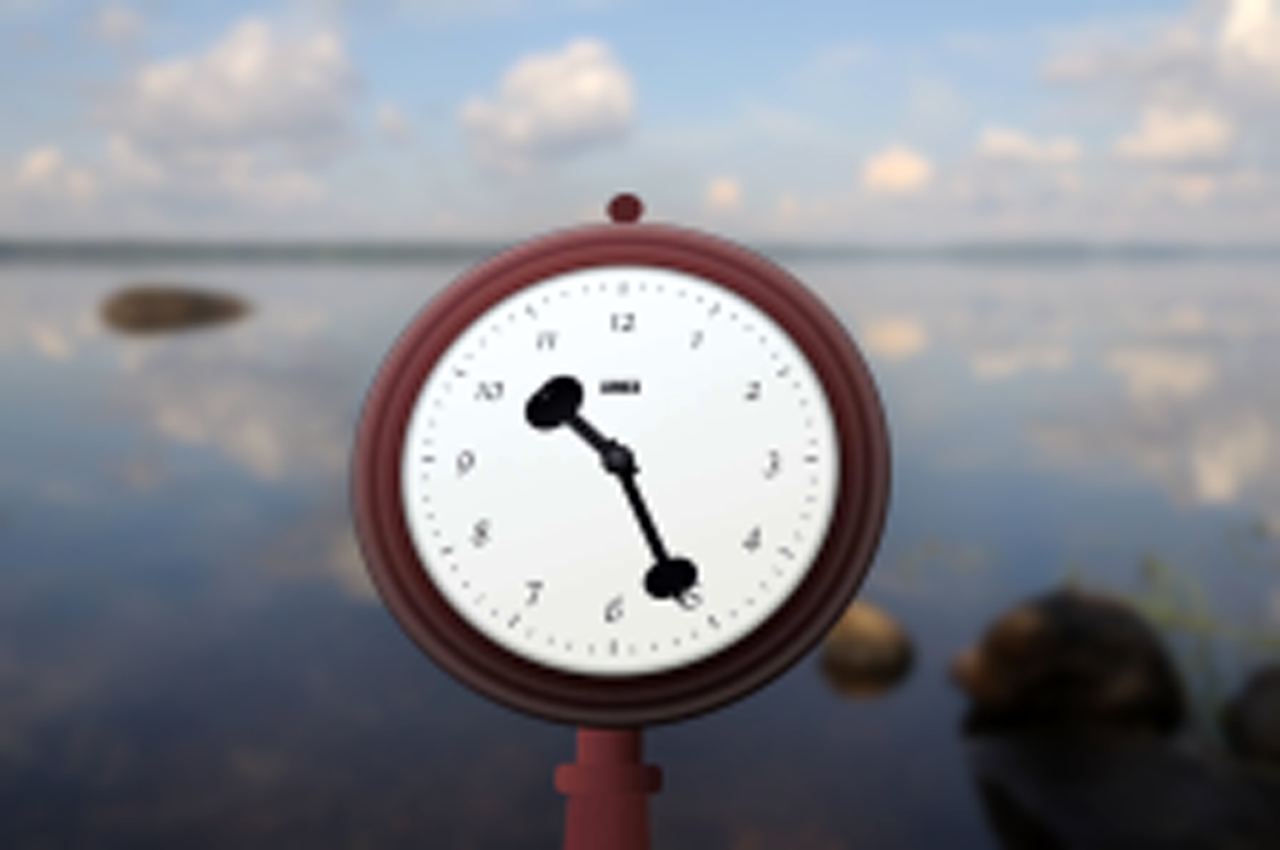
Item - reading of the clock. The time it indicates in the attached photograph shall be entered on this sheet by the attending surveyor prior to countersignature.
10:26
